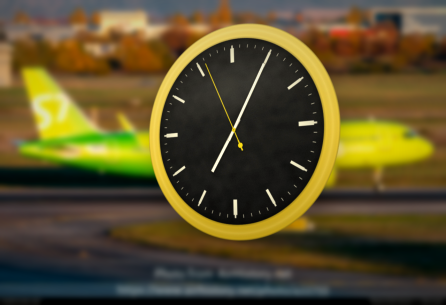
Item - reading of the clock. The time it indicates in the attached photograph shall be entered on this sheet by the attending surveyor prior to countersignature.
7:04:56
